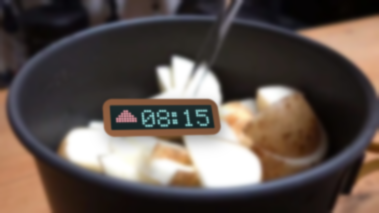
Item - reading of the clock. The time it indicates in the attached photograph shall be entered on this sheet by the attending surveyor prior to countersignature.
8:15
